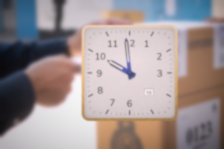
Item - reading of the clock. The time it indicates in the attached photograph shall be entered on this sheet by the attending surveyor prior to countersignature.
9:59
